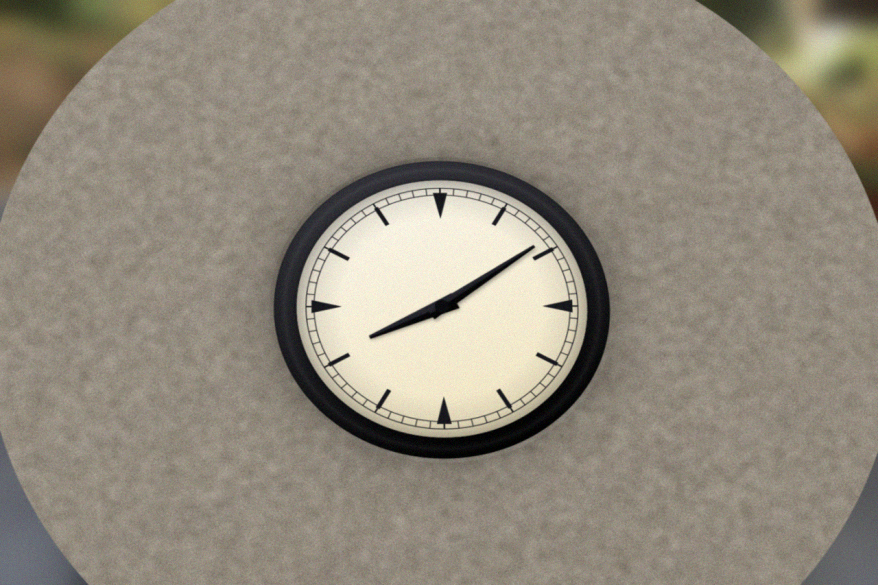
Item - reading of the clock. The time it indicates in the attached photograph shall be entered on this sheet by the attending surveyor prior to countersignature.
8:09
